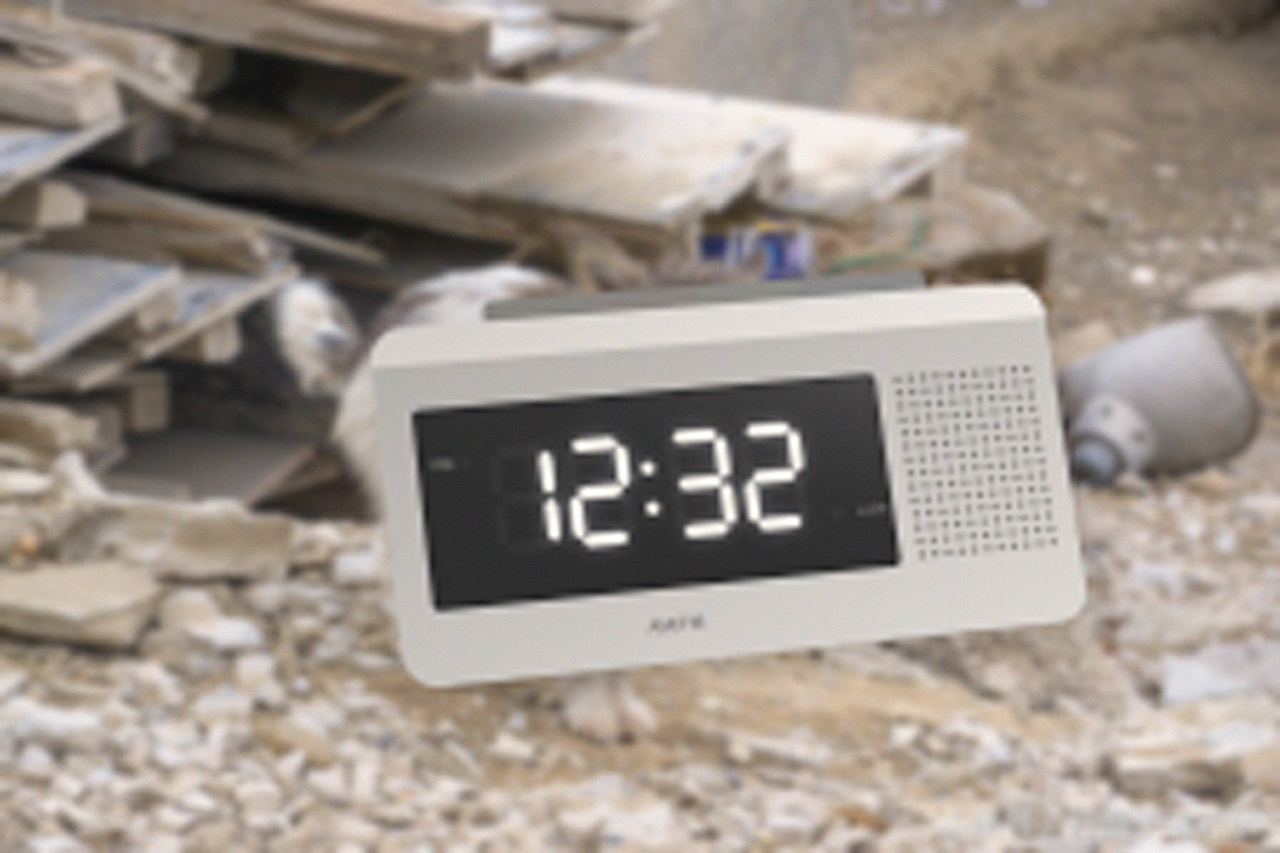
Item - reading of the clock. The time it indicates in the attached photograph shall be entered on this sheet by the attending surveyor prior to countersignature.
12:32
